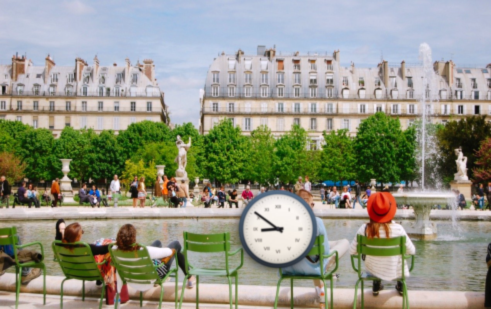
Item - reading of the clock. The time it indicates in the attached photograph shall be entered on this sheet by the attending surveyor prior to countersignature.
8:51
